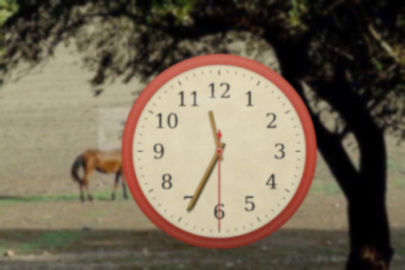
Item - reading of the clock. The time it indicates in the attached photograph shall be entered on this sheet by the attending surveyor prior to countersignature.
11:34:30
